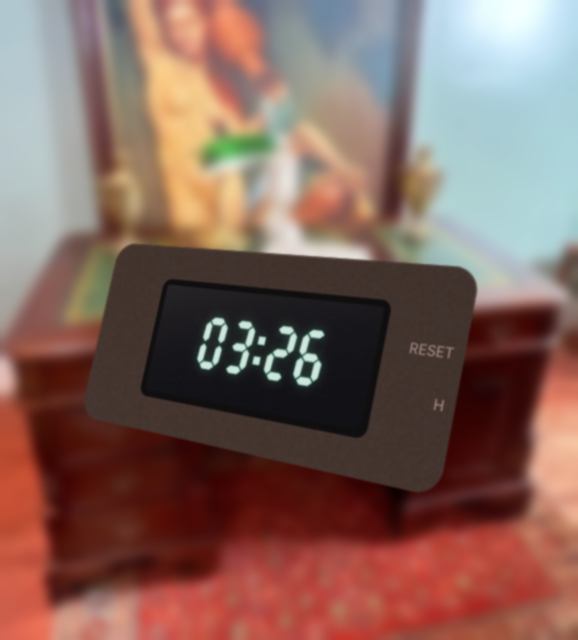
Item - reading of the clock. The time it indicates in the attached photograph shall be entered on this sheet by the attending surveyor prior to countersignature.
3:26
